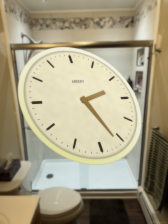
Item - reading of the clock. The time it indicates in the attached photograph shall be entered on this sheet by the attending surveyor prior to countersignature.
2:26
